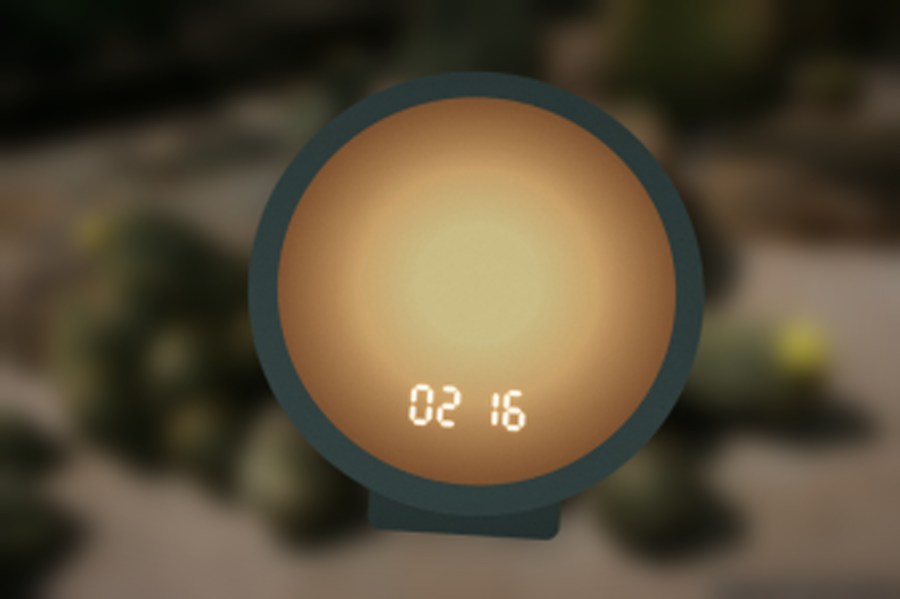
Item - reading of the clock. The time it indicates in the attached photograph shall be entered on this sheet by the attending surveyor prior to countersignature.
2:16
